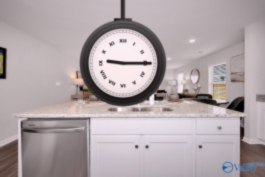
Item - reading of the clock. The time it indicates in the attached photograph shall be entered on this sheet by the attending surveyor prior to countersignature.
9:15
